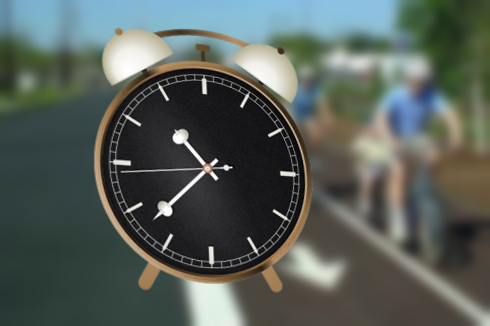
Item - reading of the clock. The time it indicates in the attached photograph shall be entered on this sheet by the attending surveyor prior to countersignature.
10:37:44
